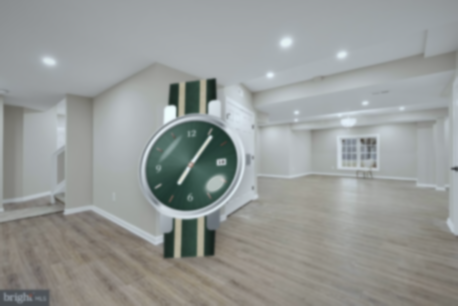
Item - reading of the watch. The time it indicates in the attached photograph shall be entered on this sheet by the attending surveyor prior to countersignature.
7:06
